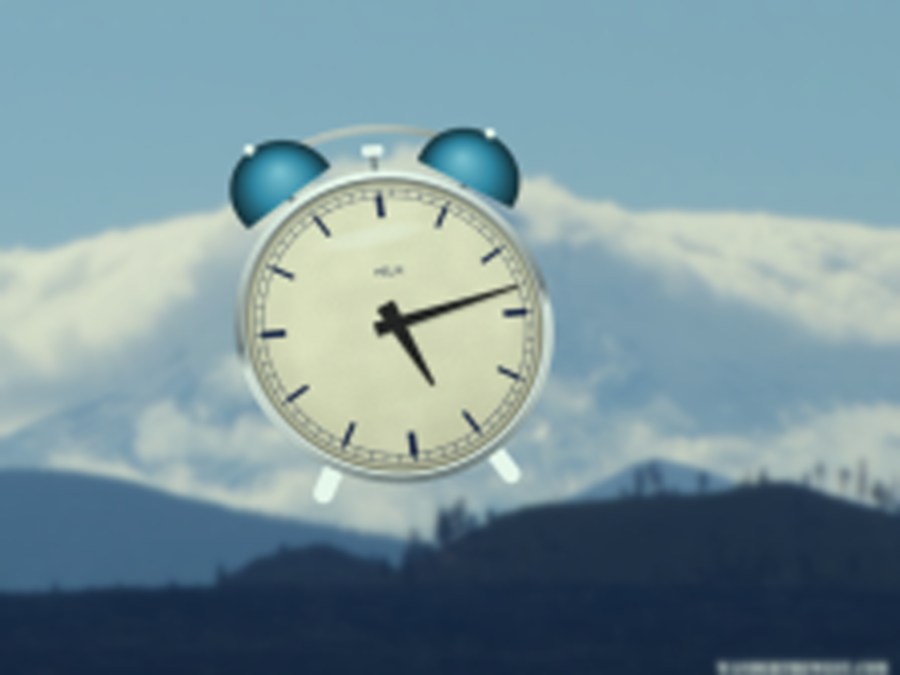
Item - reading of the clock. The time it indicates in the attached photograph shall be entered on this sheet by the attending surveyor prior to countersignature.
5:13
